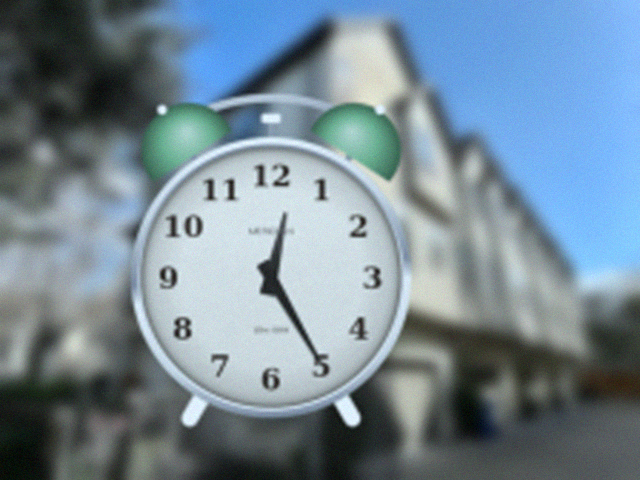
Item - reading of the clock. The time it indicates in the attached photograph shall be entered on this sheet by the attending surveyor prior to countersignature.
12:25
